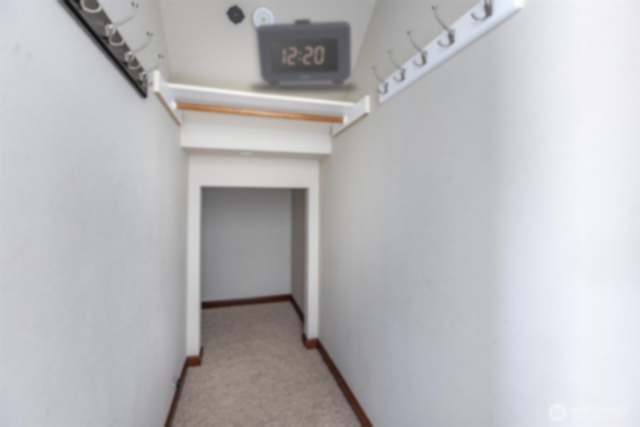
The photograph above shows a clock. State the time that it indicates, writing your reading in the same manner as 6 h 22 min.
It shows 12 h 20 min
